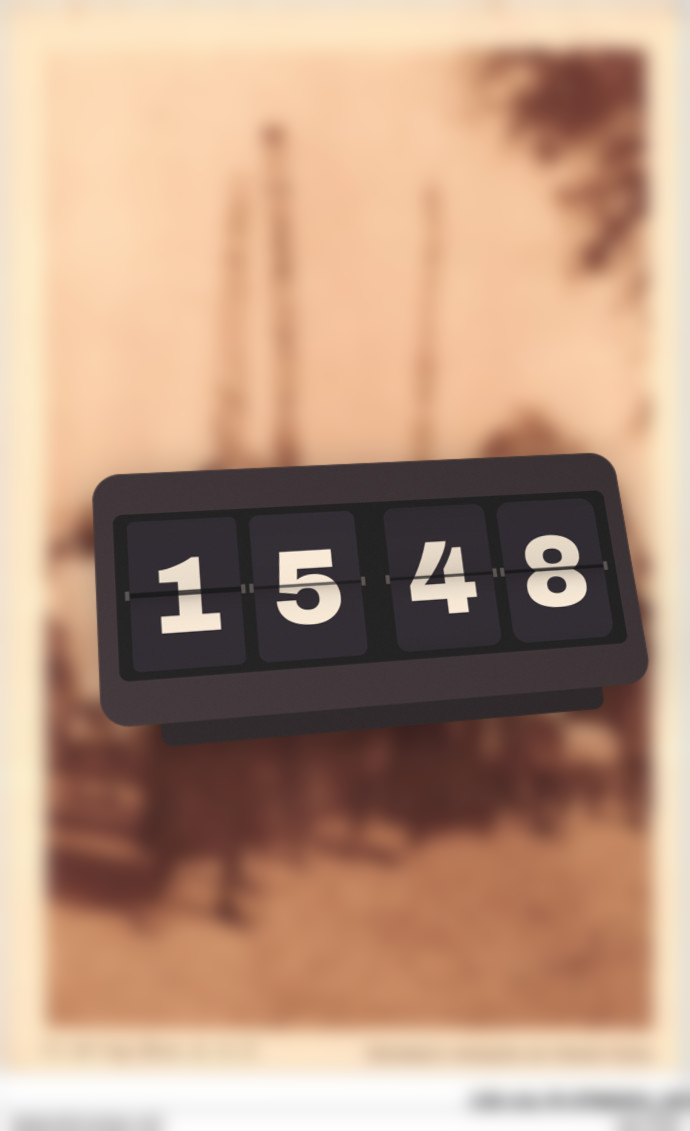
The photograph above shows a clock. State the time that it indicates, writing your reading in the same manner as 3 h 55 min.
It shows 15 h 48 min
